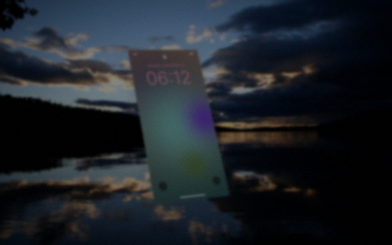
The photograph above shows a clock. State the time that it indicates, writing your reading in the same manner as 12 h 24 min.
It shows 6 h 12 min
